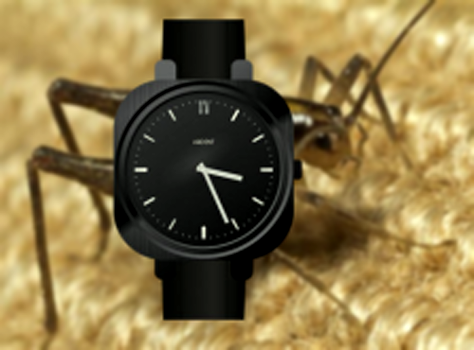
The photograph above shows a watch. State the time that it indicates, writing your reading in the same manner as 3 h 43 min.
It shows 3 h 26 min
